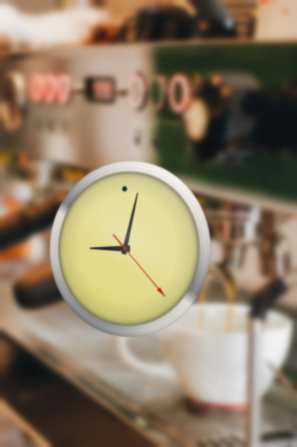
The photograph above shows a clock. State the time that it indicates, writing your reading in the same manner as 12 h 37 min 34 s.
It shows 9 h 02 min 23 s
